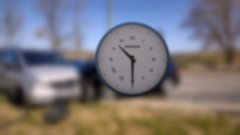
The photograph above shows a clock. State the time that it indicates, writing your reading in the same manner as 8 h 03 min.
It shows 10 h 30 min
